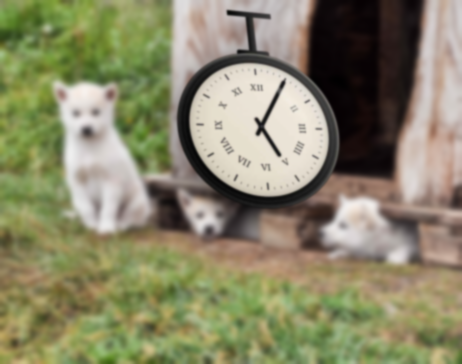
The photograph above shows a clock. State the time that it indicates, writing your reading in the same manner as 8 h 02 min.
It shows 5 h 05 min
